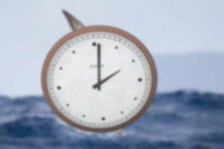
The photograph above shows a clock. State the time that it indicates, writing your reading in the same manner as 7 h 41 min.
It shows 2 h 01 min
